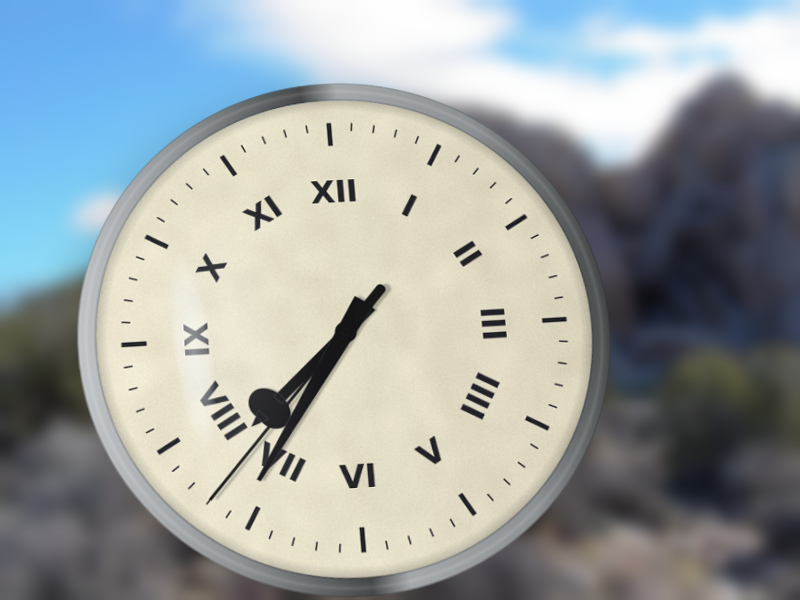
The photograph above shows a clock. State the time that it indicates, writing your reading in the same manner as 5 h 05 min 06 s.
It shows 7 h 35 min 37 s
